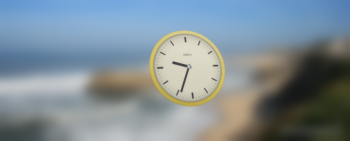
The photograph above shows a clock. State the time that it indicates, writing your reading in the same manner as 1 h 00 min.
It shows 9 h 34 min
